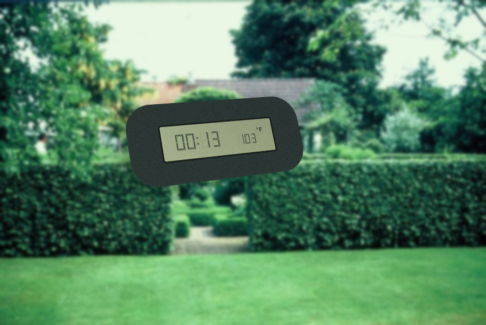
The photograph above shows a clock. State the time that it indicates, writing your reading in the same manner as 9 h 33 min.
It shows 0 h 13 min
